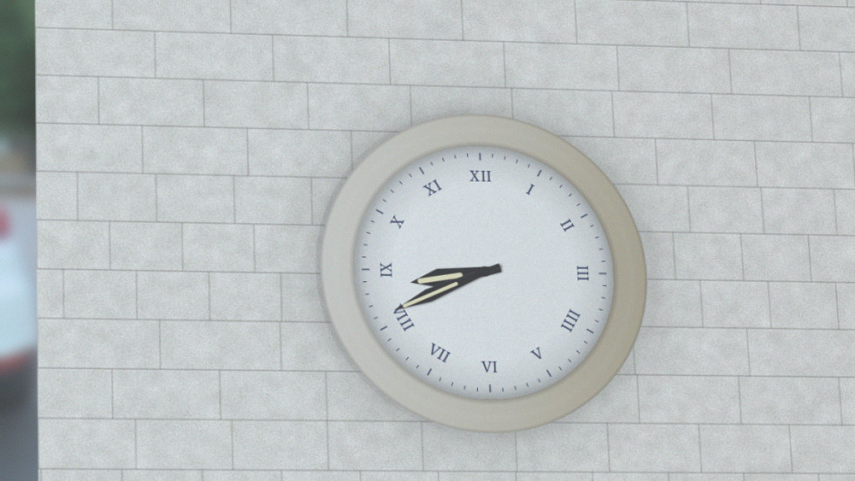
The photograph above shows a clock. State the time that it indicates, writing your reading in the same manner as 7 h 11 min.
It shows 8 h 41 min
